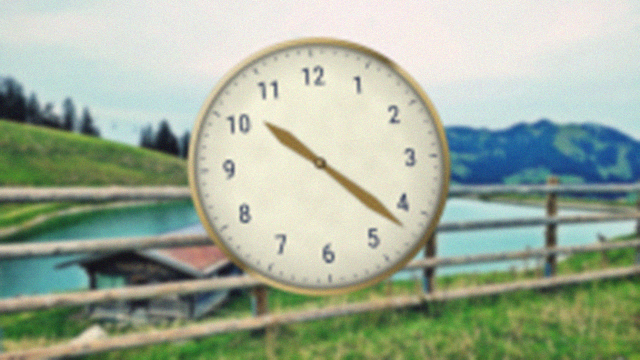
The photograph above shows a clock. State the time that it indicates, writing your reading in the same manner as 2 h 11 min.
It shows 10 h 22 min
